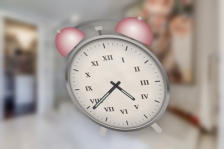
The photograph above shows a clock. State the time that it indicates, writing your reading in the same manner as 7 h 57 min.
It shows 4 h 39 min
